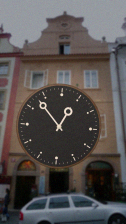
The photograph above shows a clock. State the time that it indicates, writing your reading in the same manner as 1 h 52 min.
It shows 12 h 53 min
